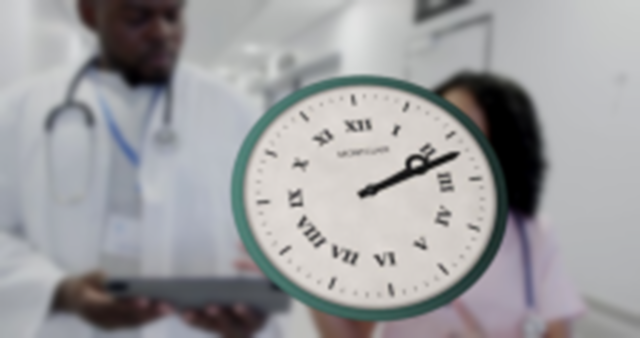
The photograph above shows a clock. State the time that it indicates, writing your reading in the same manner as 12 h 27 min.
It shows 2 h 12 min
